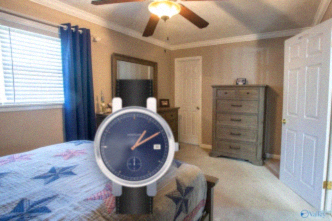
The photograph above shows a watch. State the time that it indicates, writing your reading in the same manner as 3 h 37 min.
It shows 1 h 10 min
